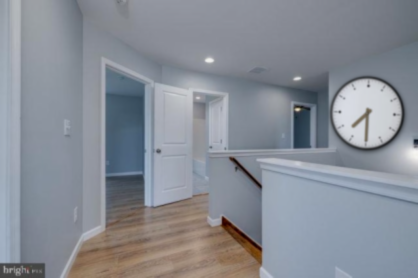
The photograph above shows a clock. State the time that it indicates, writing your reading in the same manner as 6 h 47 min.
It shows 7 h 30 min
